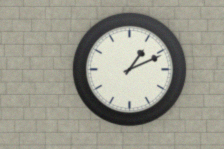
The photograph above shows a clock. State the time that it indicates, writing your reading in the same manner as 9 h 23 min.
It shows 1 h 11 min
